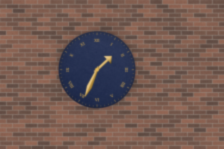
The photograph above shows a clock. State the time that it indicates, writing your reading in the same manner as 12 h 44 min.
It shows 1 h 34 min
